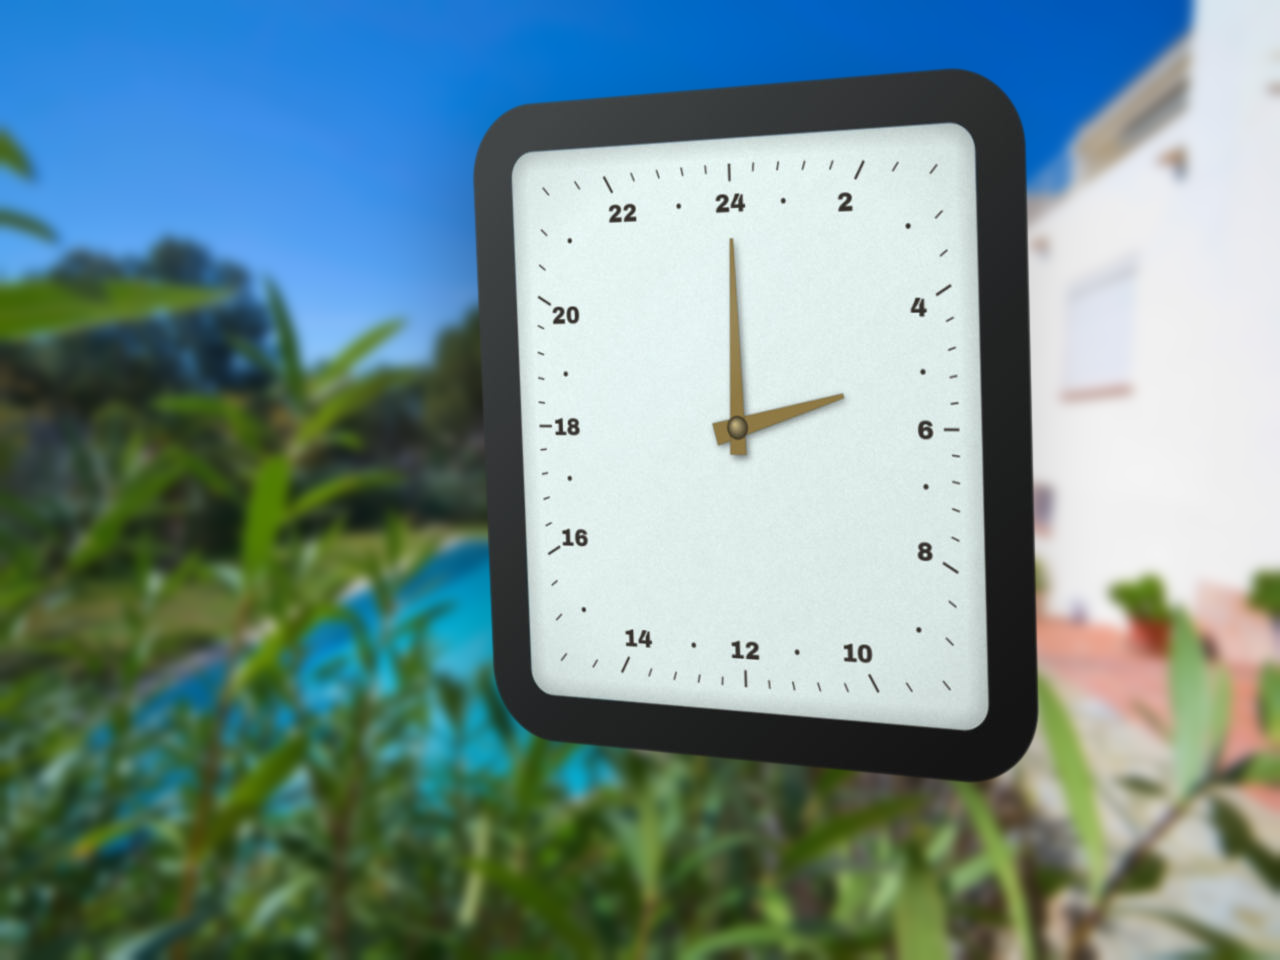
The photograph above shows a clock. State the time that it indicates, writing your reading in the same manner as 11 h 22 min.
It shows 5 h 00 min
